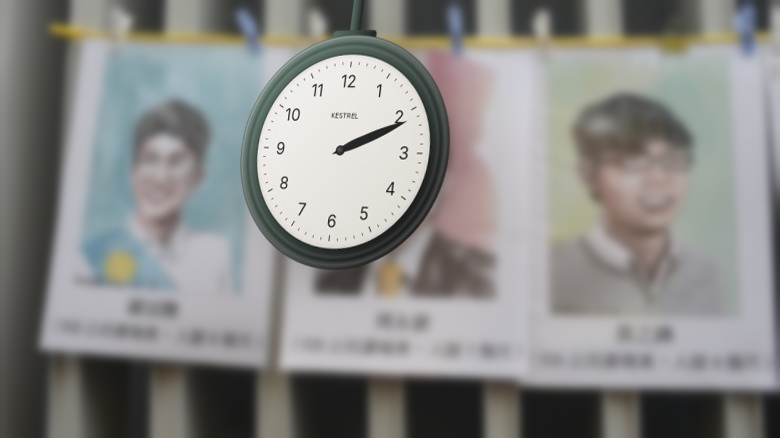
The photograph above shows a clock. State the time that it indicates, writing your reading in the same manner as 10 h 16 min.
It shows 2 h 11 min
